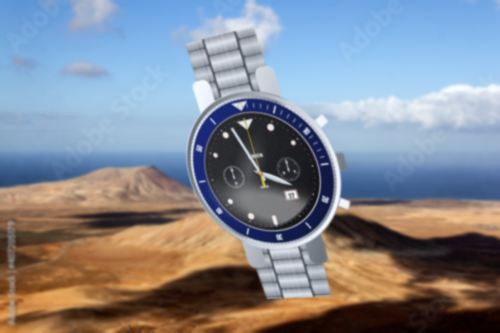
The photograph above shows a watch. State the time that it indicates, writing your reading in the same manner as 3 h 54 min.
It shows 3 h 57 min
